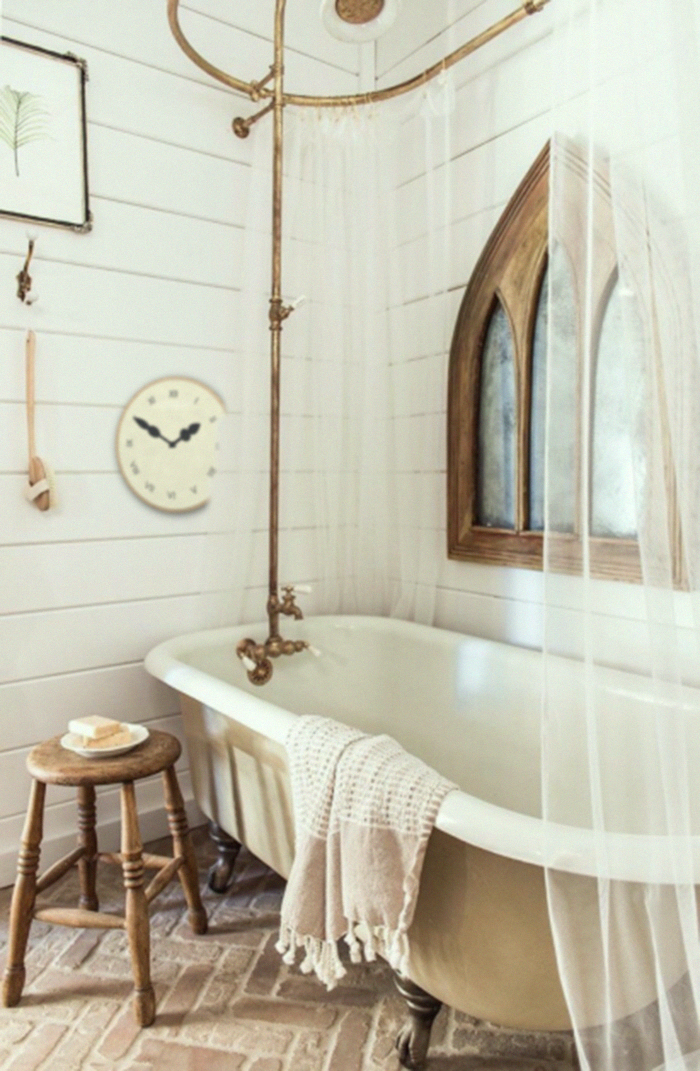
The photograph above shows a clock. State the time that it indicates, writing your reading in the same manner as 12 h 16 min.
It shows 1 h 50 min
